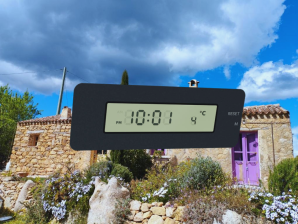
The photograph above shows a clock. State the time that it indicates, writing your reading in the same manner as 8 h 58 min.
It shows 10 h 01 min
